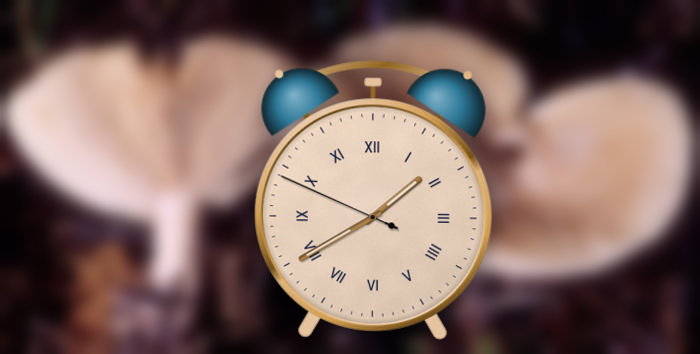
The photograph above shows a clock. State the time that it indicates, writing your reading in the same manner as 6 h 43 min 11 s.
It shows 1 h 39 min 49 s
